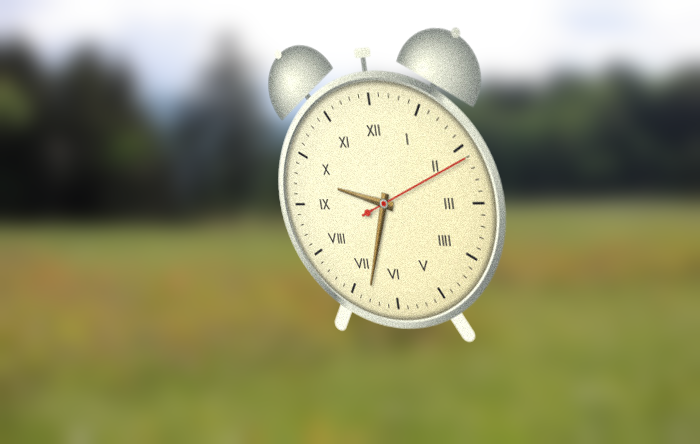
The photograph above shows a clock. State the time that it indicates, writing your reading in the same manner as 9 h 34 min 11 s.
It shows 9 h 33 min 11 s
